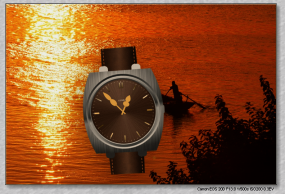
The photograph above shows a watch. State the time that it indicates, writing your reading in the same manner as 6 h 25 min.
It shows 12 h 53 min
